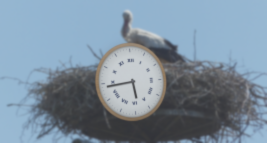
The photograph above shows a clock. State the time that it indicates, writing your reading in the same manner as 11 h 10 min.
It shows 5 h 44 min
